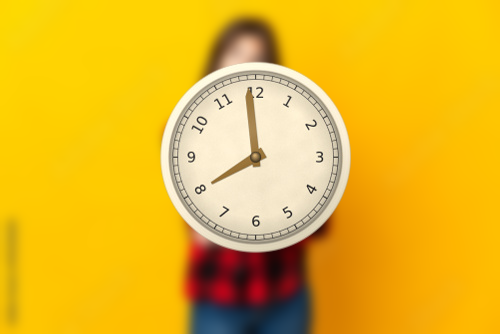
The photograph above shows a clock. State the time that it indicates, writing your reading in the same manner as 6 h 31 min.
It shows 7 h 59 min
